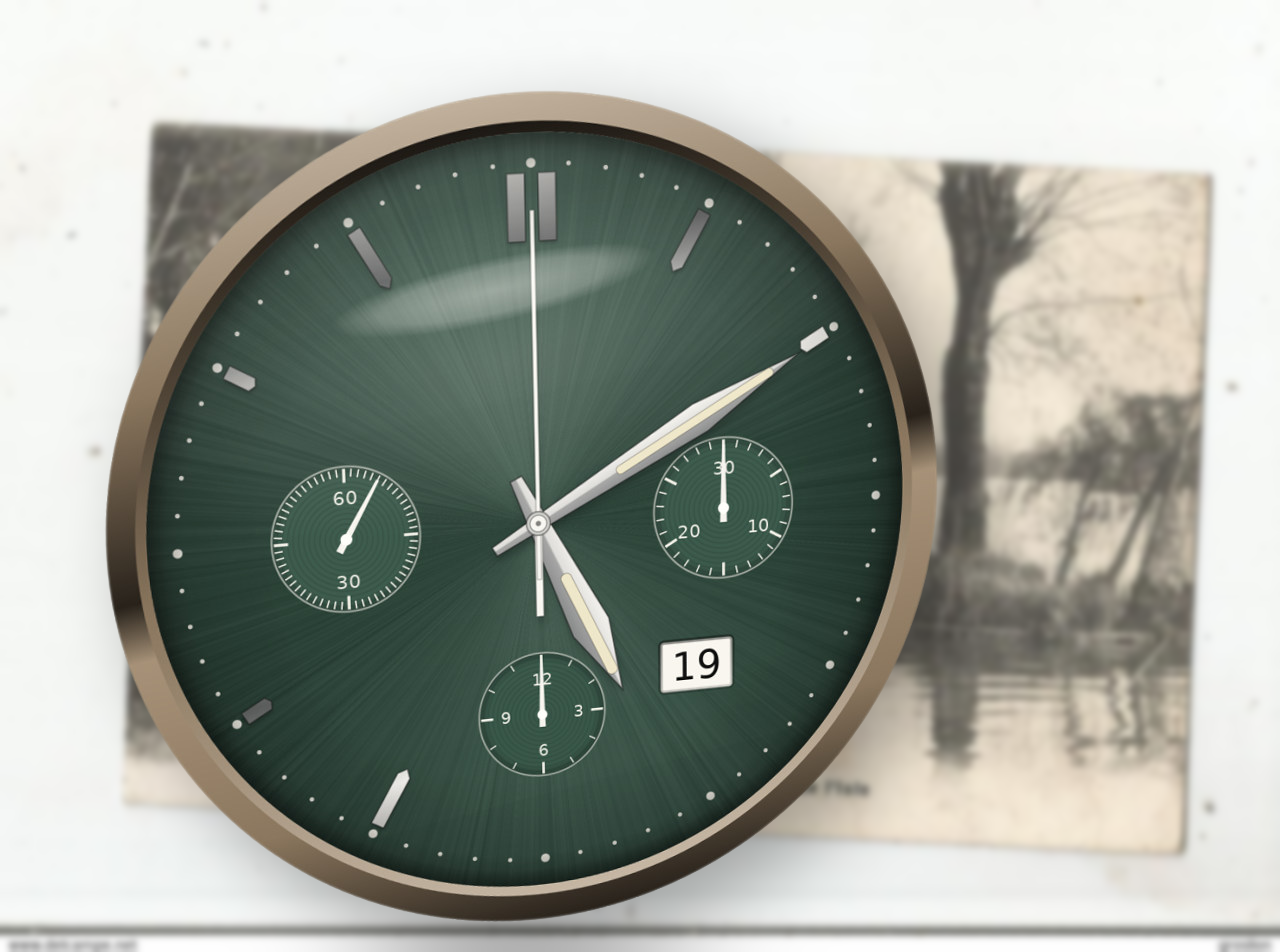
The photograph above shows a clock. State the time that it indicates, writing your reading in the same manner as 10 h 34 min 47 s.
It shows 5 h 10 min 05 s
